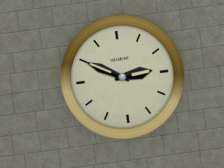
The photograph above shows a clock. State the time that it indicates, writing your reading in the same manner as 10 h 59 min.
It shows 2 h 50 min
